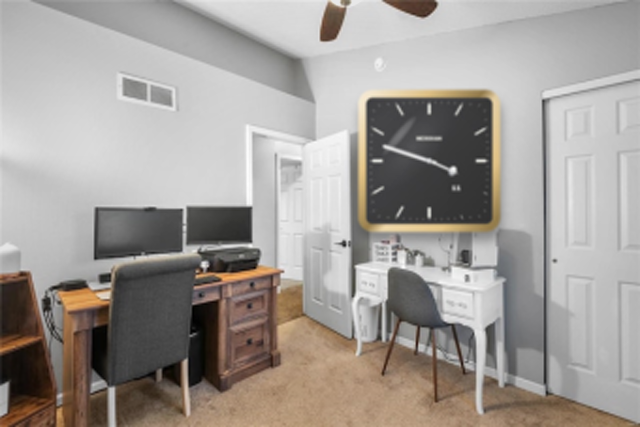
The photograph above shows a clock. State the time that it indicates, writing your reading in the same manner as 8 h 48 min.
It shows 3 h 48 min
